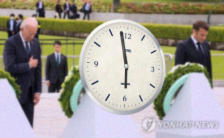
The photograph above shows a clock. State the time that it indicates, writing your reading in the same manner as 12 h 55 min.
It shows 5 h 58 min
